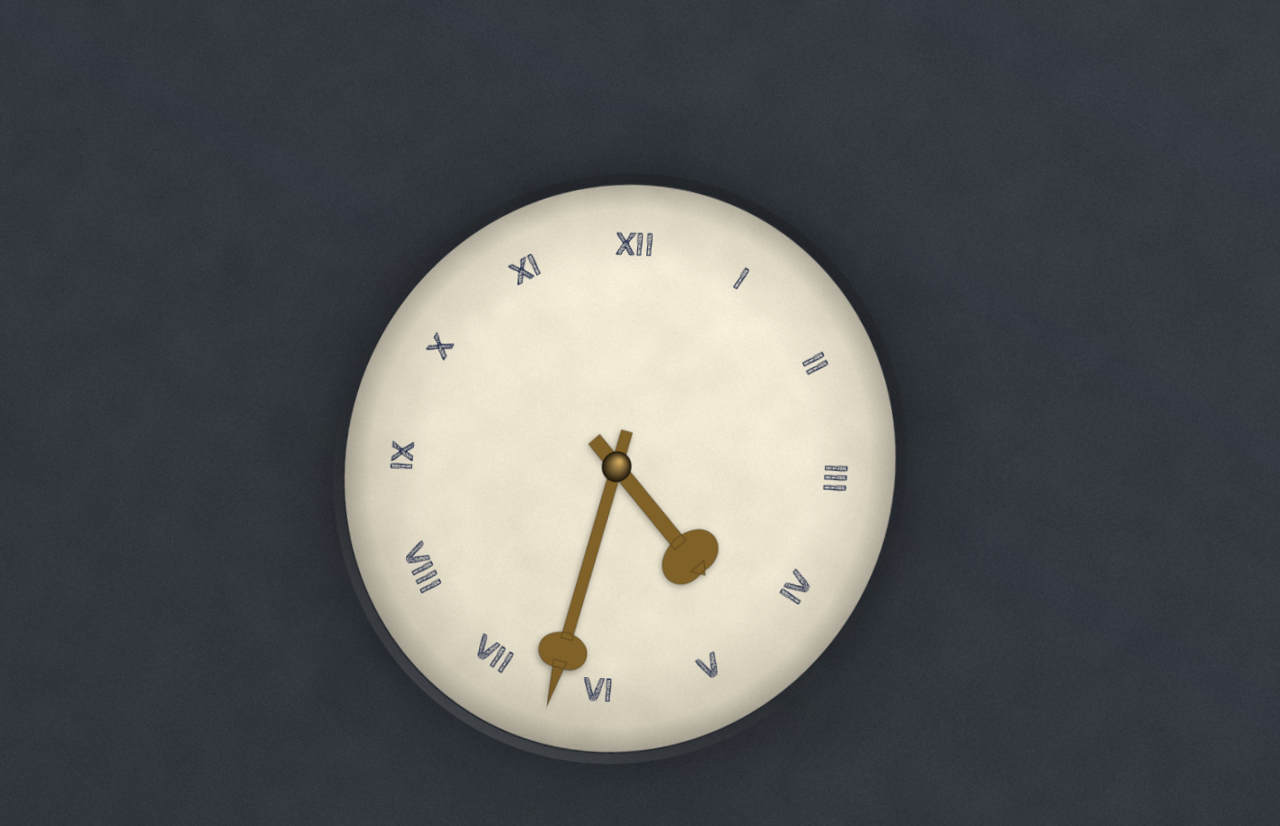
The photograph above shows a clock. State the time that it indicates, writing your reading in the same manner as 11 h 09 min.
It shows 4 h 32 min
